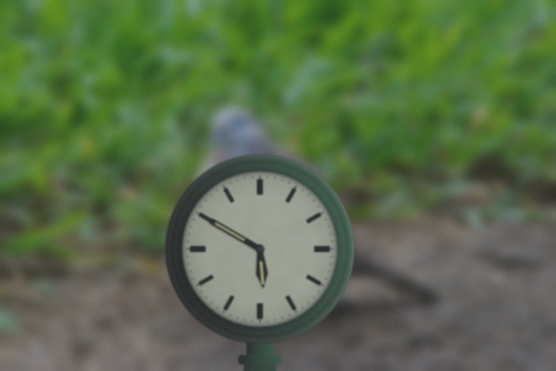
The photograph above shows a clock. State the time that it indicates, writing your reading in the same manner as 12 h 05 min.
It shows 5 h 50 min
